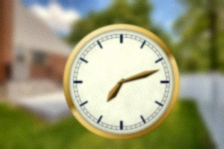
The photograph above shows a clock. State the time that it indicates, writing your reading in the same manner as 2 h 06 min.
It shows 7 h 12 min
